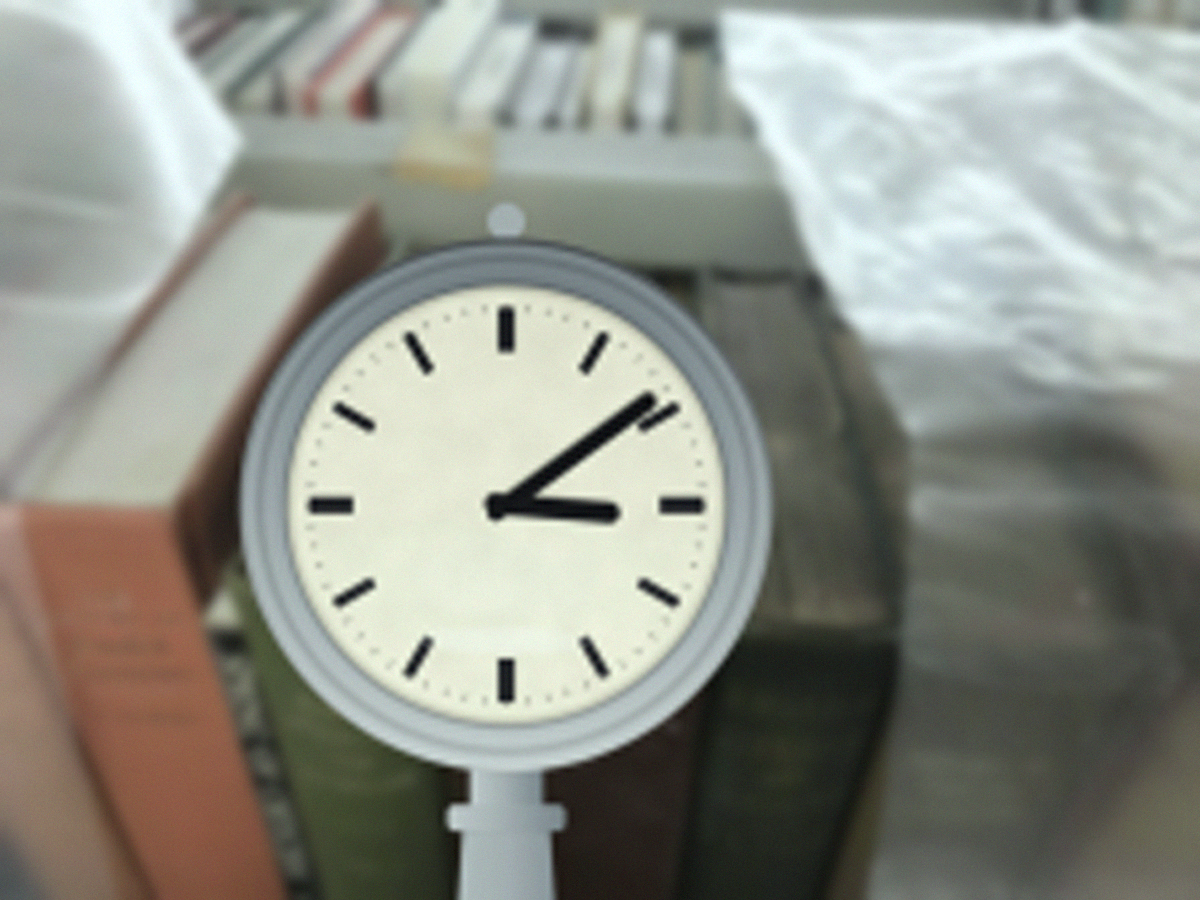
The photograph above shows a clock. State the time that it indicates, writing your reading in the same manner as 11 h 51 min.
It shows 3 h 09 min
